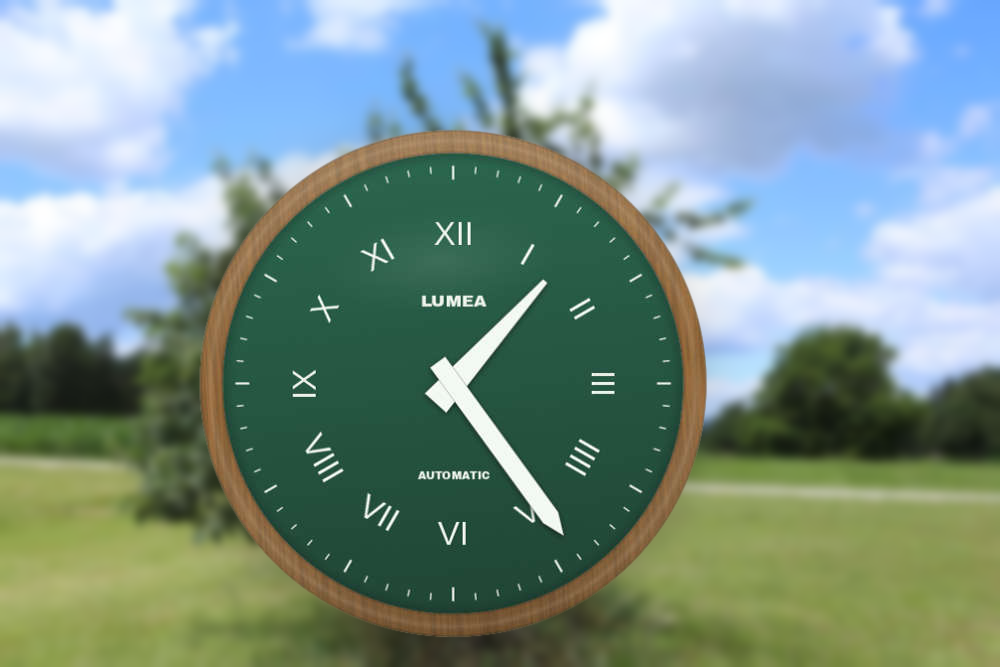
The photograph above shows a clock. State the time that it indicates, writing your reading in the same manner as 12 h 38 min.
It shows 1 h 24 min
